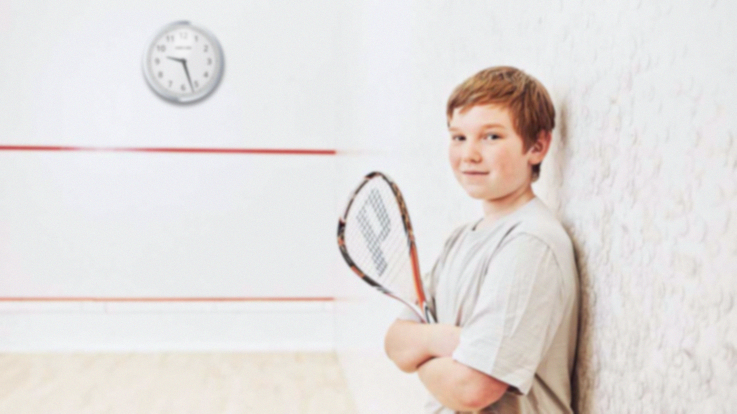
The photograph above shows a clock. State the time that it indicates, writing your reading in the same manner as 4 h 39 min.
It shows 9 h 27 min
